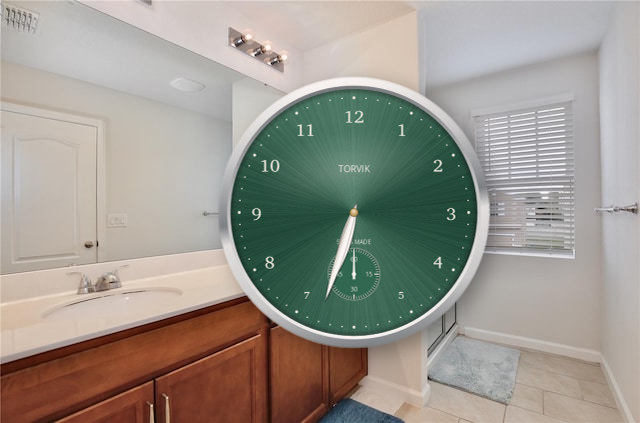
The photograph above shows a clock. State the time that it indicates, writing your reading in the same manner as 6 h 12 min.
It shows 6 h 33 min
